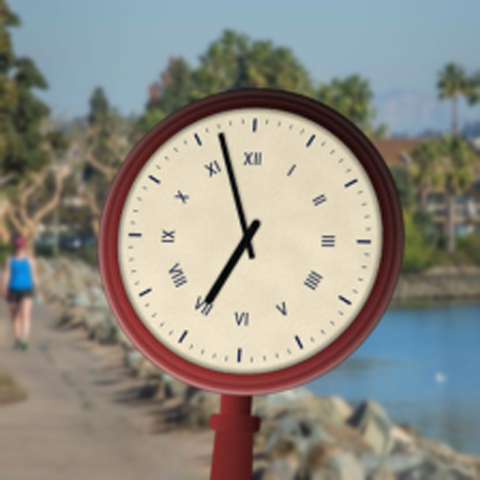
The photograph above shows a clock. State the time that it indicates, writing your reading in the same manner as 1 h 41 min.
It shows 6 h 57 min
